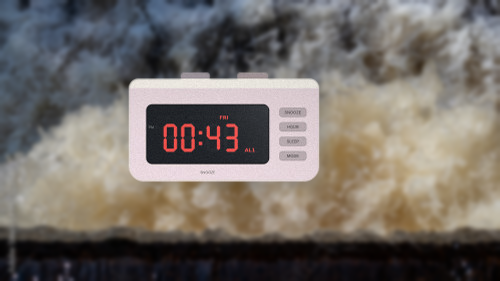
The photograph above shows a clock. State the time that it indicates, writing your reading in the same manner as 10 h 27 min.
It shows 0 h 43 min
